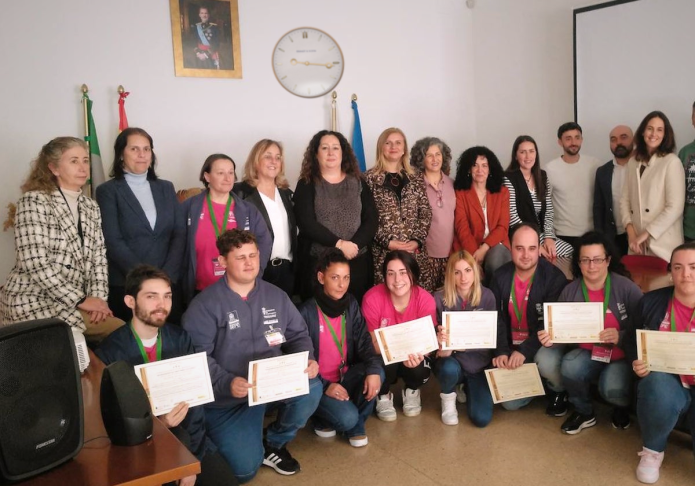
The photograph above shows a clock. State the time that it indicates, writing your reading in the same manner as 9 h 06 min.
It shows 9 h 16 min
